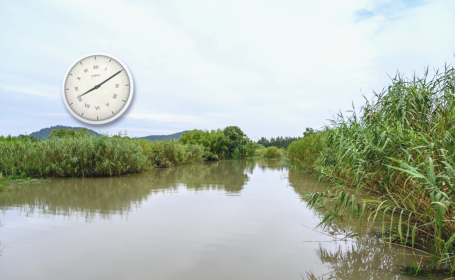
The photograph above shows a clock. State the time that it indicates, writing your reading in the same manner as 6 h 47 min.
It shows 8 h 10 min
